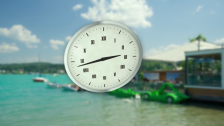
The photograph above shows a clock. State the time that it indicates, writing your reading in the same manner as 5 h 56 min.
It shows 2 h 43 min
